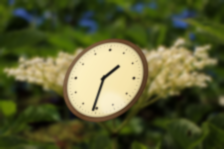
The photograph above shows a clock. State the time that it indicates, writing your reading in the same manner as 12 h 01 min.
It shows 1 h 31 min
